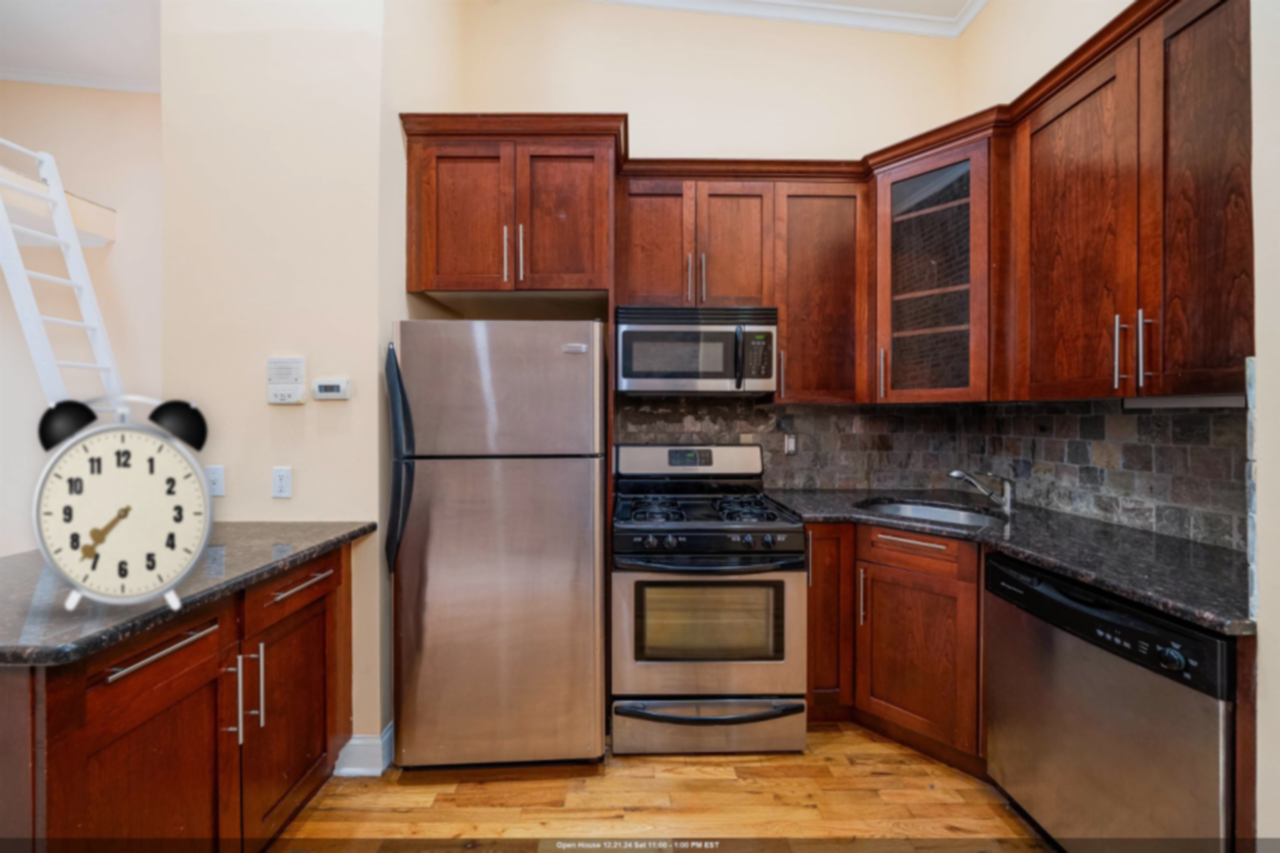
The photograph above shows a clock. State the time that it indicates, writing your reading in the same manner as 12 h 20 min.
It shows 7 h 37 min
